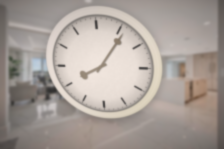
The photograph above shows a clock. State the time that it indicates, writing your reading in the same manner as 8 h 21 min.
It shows 8 h 06 min
